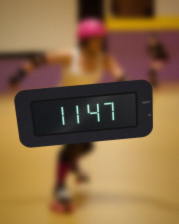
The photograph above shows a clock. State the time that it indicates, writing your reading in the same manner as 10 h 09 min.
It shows 11 h 47 min
